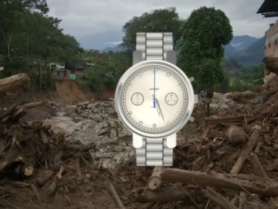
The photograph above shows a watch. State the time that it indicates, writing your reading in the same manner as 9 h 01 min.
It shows 5 h 26 min
